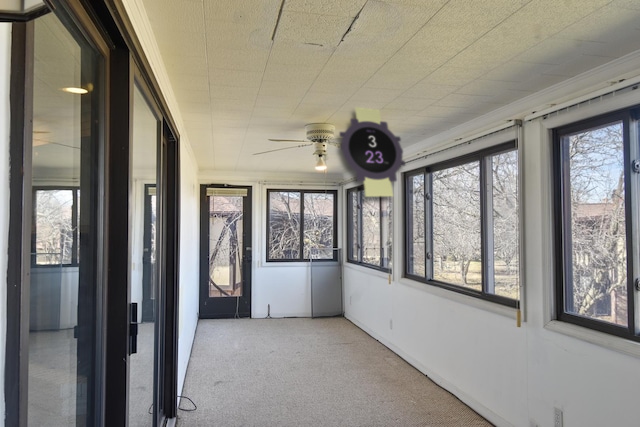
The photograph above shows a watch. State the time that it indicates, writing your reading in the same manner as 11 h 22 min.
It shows 3 h 23 min
